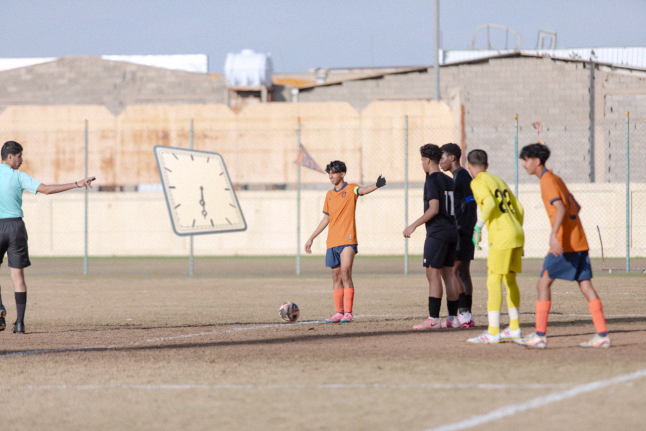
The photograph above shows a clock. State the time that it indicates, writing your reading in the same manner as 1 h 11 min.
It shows 6 h 32 min
